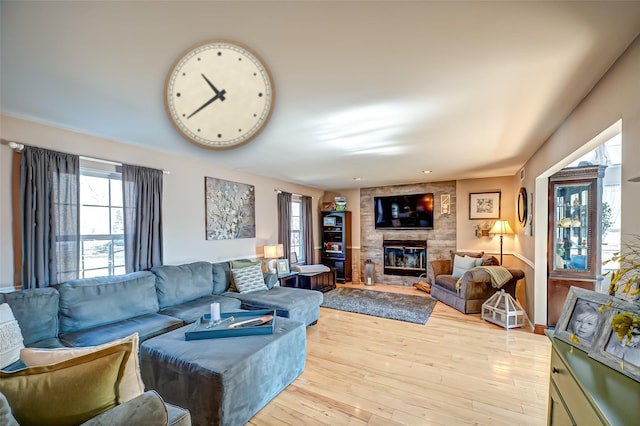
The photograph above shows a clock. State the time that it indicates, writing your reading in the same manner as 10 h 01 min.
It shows 10 h 39 min
